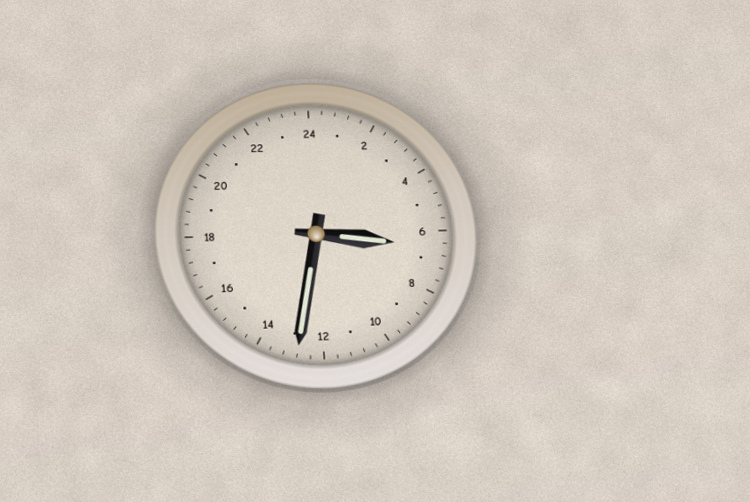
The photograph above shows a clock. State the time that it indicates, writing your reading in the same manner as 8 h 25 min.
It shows 6 h 32 min
